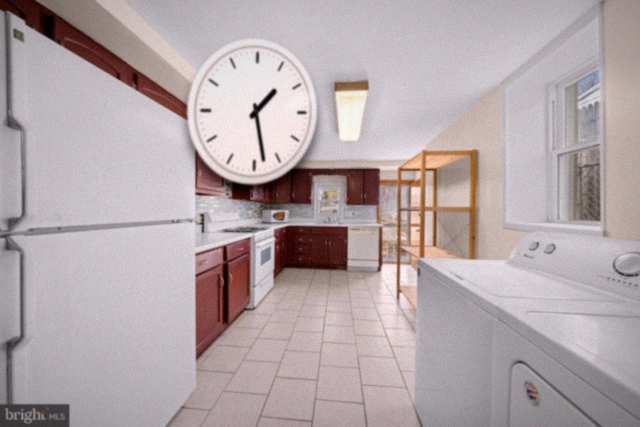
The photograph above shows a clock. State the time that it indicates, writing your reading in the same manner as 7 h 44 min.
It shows 1 h 28 min
